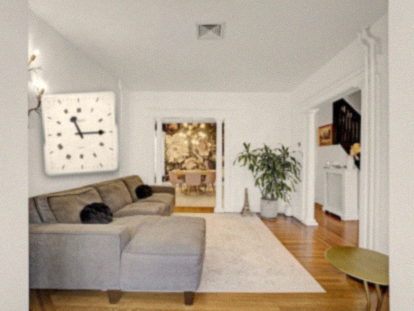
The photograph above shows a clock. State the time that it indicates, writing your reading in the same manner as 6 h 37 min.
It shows 11 h 15 min
